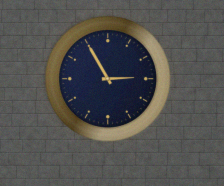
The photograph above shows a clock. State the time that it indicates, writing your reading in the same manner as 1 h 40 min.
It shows 2 h 55 min
